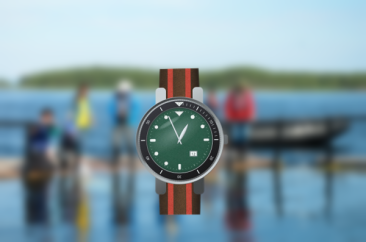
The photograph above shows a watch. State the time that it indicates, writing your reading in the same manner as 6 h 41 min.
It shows 12 h 56 min
